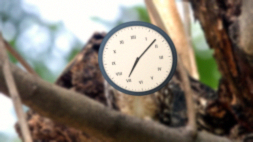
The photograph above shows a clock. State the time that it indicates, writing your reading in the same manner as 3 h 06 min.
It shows 7 h 08 min
